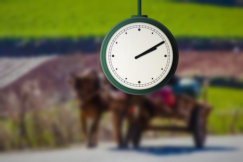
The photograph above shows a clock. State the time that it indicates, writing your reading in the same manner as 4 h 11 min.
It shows 2 h 10 min
